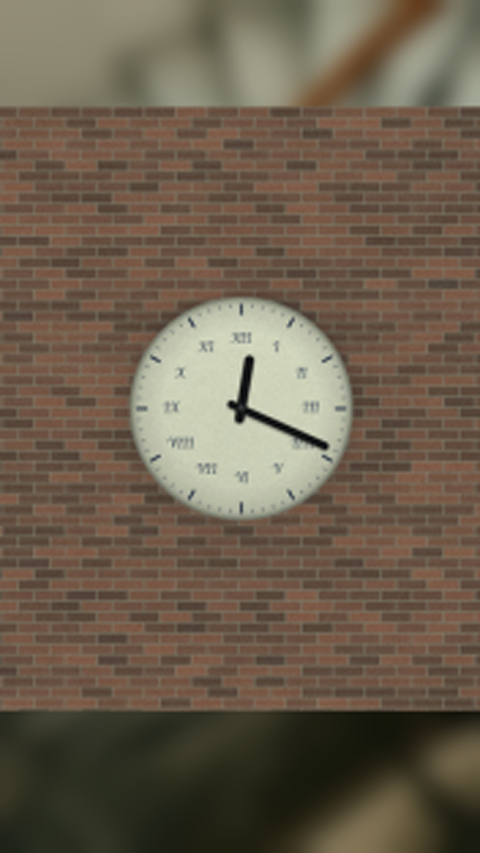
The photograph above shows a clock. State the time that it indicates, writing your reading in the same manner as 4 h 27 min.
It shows 12 h 19 min
